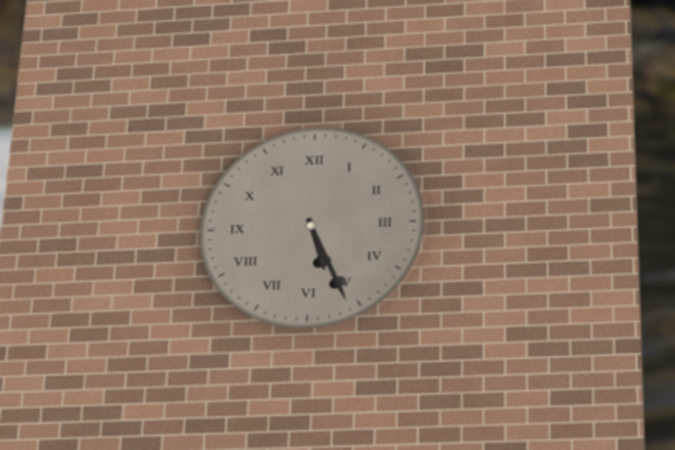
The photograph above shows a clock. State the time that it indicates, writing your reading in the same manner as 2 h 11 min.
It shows 5 h 26 min
